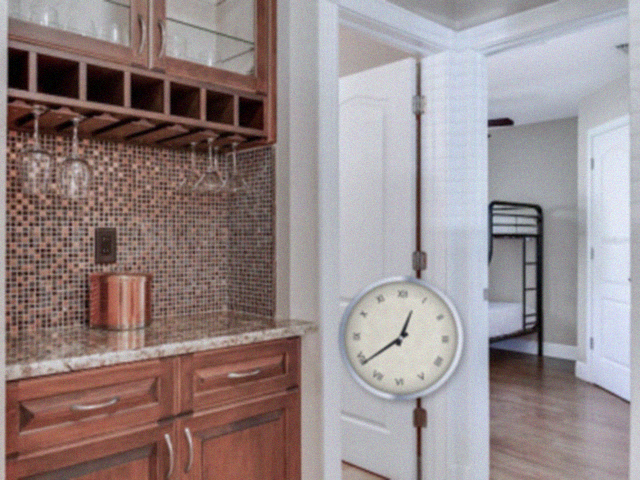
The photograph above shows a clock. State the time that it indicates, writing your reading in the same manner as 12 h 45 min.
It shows 12 h 39 min
